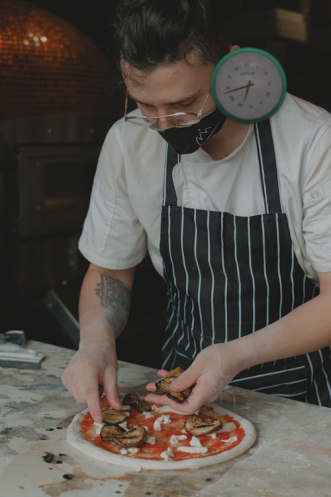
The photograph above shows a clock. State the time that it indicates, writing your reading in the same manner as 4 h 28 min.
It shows 6 h 43 min
